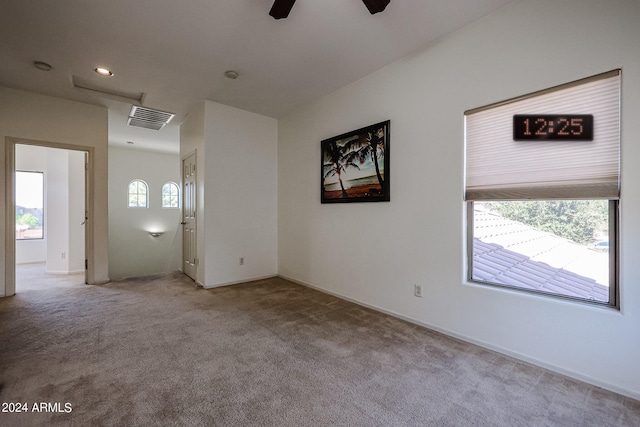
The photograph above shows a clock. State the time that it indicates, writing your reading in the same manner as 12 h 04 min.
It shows 12 h 25 min
